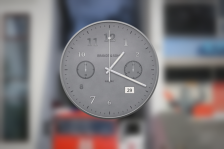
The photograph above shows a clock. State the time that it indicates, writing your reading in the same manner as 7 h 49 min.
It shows 1 h 19 min
